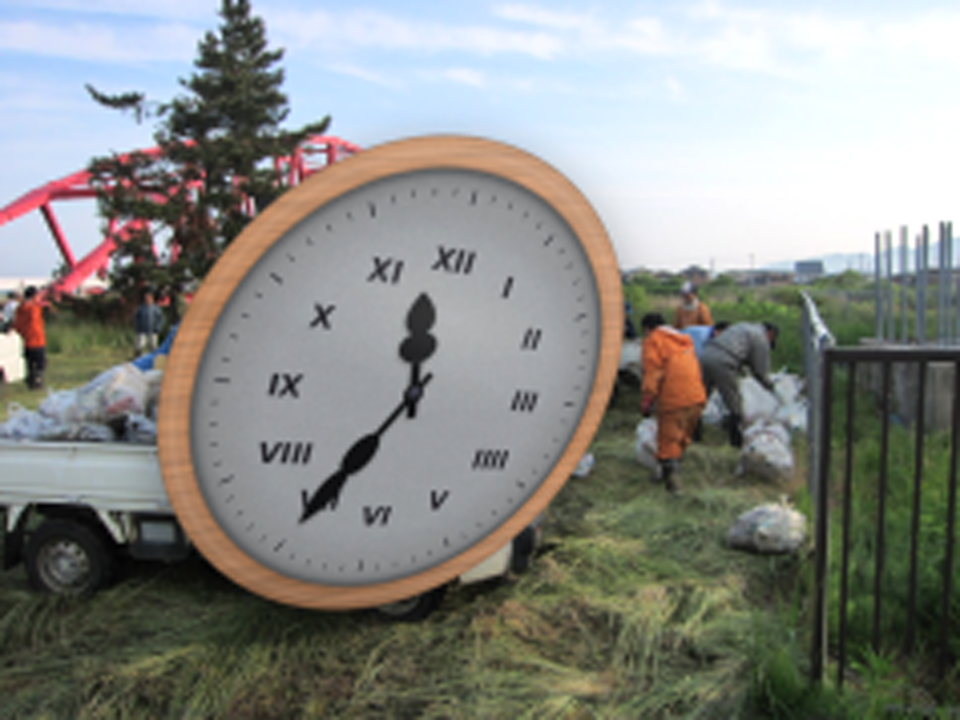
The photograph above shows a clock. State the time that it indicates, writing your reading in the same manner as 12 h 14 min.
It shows 11 h 35 min
